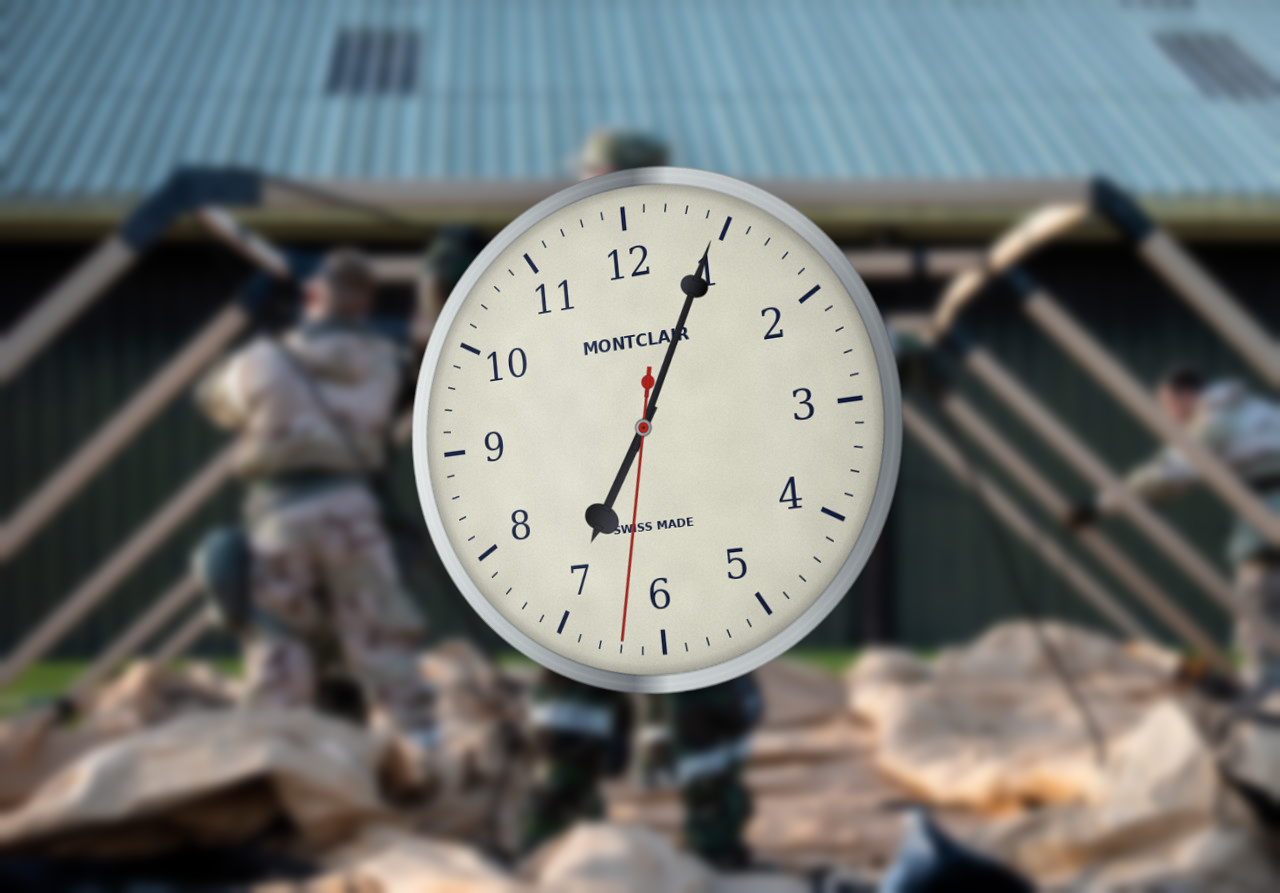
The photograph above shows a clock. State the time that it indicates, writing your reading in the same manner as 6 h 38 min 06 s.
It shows 7 h 04 min 32 s
